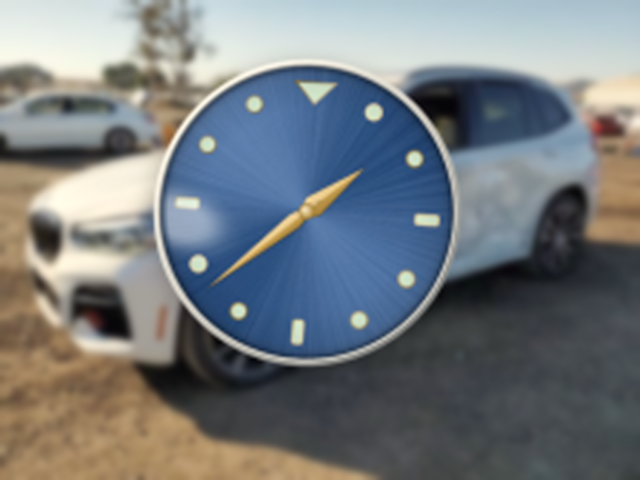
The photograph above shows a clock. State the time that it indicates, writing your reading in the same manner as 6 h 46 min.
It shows 1 h 38 min
